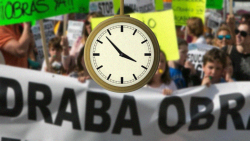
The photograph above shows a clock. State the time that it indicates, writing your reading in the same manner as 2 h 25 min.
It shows 3 h 53 min
